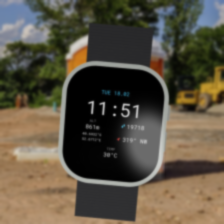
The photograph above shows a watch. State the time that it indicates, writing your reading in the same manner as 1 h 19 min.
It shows 11 h 51 min
